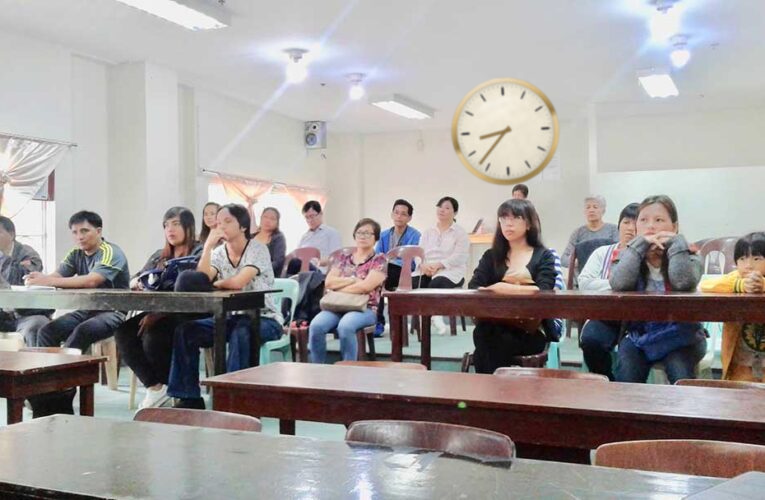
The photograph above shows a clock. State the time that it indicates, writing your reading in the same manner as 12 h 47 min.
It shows 8 h 37 min
